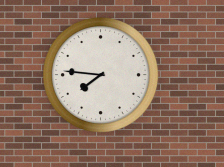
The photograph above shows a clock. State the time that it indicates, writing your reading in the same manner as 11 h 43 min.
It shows 7 h 46 min
